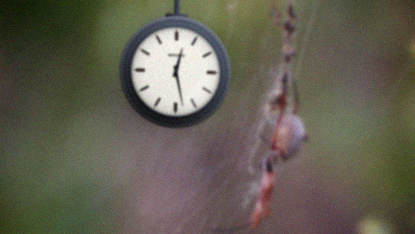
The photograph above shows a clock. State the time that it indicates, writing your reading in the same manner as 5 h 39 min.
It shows 12 h 28 min
